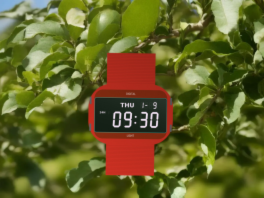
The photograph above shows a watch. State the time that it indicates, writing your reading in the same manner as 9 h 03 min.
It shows 9 h 30 min
